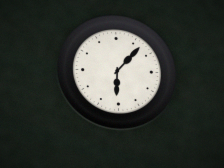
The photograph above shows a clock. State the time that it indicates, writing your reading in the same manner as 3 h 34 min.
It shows 6 h 07 min
